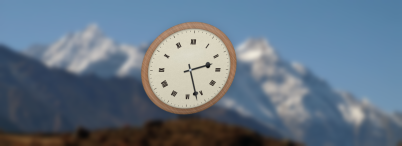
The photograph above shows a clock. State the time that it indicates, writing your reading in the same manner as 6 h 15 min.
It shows 2 h 27 min
